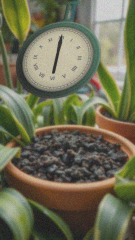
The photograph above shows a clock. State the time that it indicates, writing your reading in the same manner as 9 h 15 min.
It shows 6 h 00 min
